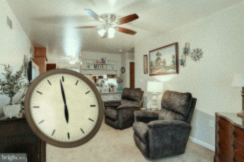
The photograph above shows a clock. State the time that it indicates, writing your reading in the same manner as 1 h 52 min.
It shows 5 h 59 min
